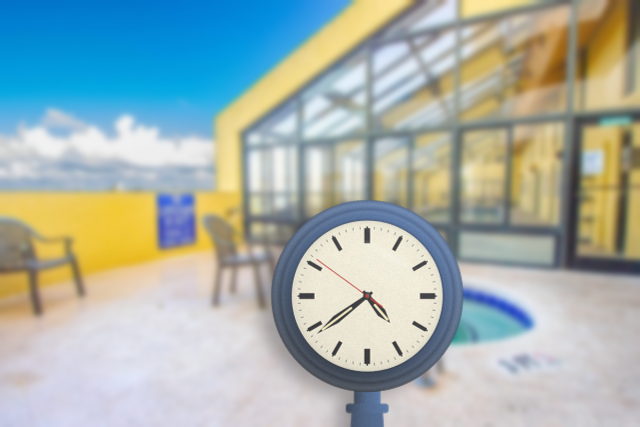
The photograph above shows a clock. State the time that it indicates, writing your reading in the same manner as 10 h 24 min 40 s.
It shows 4 h 38 min 51 s
